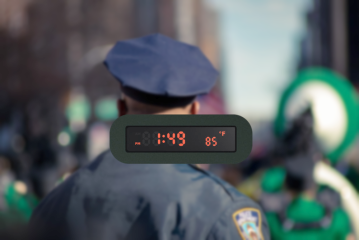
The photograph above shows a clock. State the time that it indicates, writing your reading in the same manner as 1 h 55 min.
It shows 1 h 49 min
